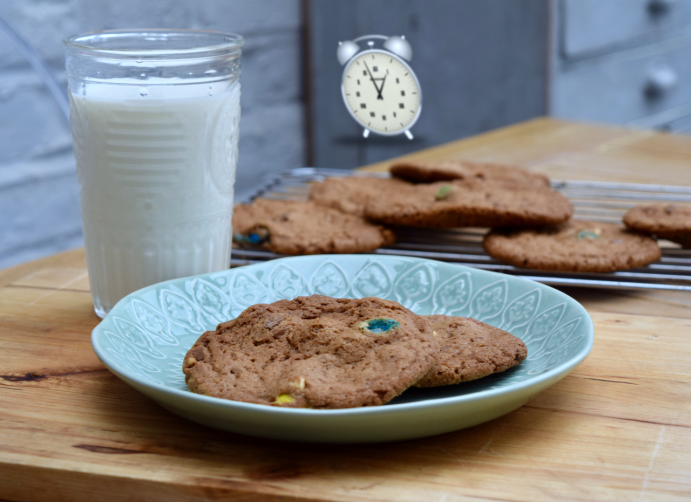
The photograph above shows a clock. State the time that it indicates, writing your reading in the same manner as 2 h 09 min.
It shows 12 h 57 min
